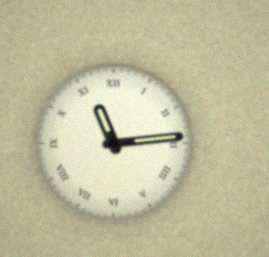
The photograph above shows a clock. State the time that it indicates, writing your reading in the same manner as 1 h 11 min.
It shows 11 h 14 min
